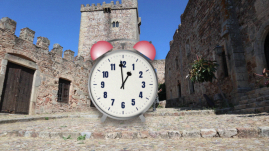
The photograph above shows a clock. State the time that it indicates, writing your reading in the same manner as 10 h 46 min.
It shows 12 h 59 min
